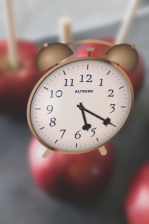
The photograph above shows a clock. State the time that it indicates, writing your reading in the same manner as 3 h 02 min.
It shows 5 h 20 min
